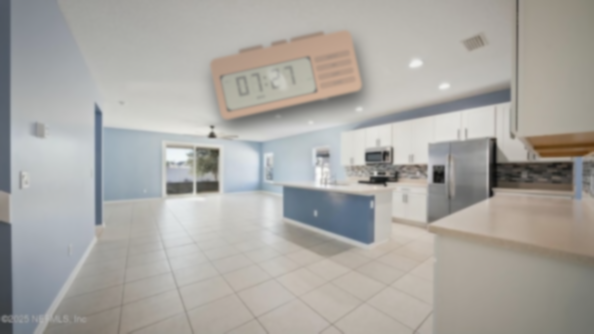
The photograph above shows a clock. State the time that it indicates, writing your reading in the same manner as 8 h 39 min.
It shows 7 h 27 min
